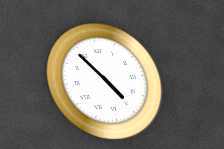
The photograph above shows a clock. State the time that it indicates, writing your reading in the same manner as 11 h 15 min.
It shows 4 h 54 min
